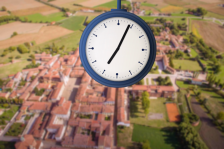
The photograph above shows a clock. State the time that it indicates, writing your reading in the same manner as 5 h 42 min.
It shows 7 h 04 min
